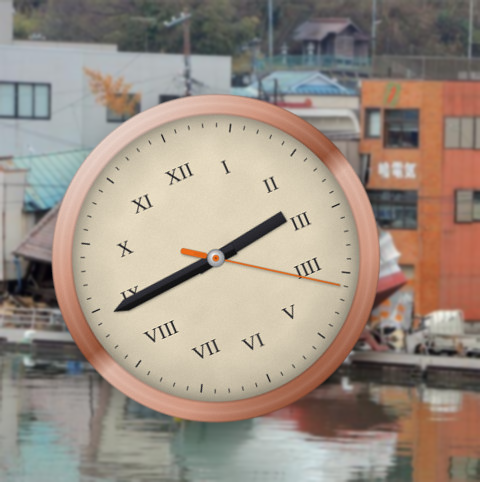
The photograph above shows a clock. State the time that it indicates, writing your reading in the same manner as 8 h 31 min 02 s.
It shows 2 h 44 min 21 s
